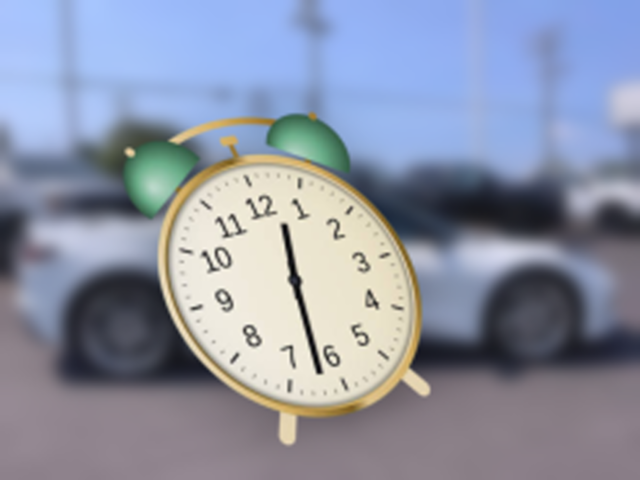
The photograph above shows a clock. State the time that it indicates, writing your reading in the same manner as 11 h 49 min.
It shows 12 h 32 min
